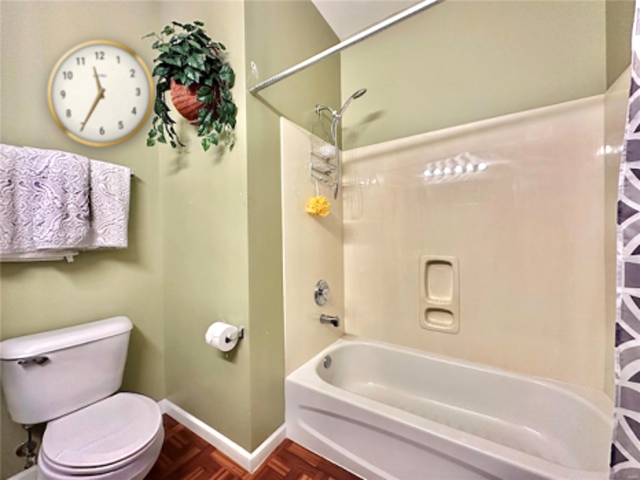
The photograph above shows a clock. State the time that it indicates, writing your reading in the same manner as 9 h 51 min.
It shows 11 h 35 min
